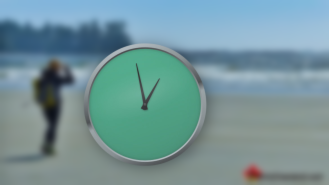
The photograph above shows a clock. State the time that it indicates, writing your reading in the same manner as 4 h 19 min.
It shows 12 h 58 min
